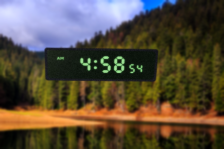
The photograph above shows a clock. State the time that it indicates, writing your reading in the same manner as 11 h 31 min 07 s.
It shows 4 h 58 min 54 s
